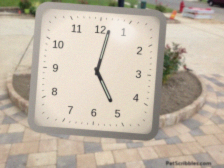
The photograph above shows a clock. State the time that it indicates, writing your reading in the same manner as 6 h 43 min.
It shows 5 h 02 min
